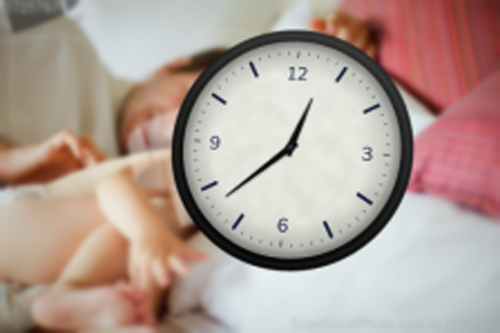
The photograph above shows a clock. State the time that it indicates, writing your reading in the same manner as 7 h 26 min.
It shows 12 h 38 min
